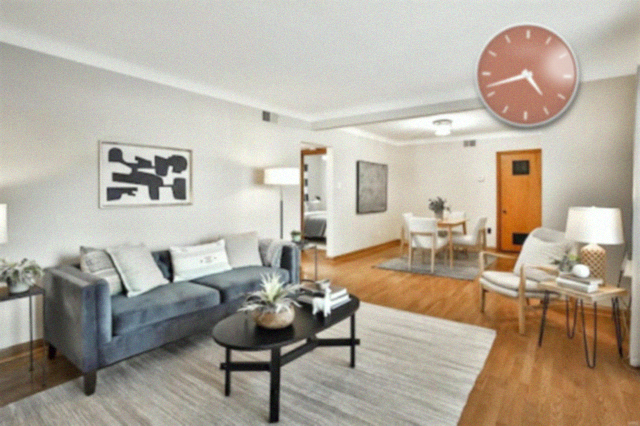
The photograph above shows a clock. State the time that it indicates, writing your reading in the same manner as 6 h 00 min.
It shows 4 h 42 min
